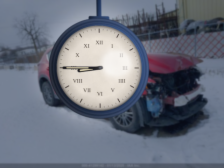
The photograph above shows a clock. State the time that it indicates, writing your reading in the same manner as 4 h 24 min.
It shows 8 h 45 min
